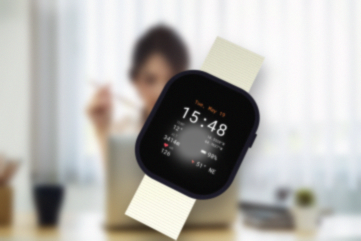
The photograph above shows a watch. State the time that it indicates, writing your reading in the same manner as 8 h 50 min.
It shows 15 h 48 min
